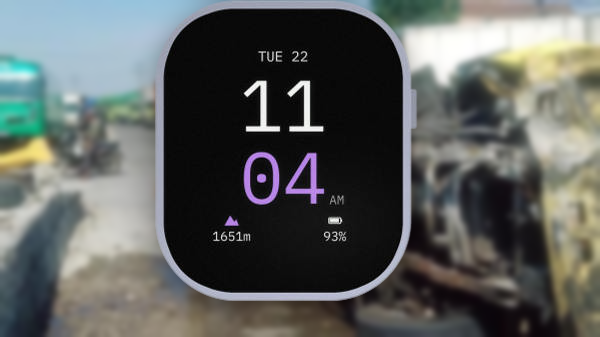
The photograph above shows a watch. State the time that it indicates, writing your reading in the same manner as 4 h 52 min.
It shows 11 h 04 min
